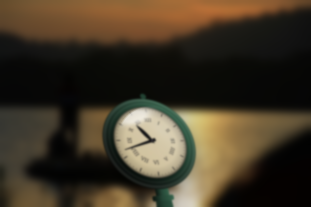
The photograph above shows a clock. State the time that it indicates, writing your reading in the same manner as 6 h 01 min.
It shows 10 h 42 min
